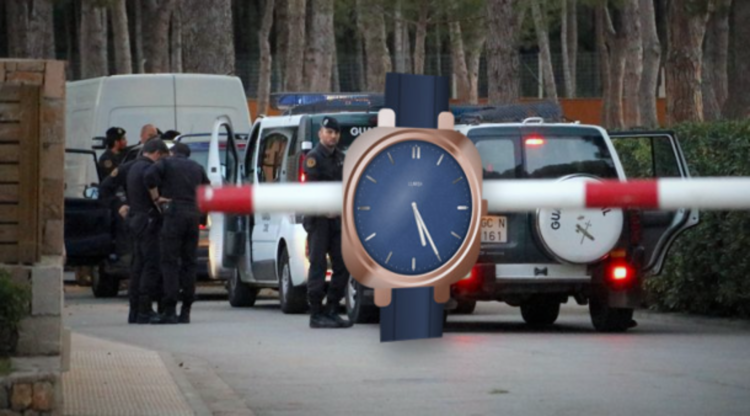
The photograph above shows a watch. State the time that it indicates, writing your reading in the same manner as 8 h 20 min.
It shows 5 h 25 min
